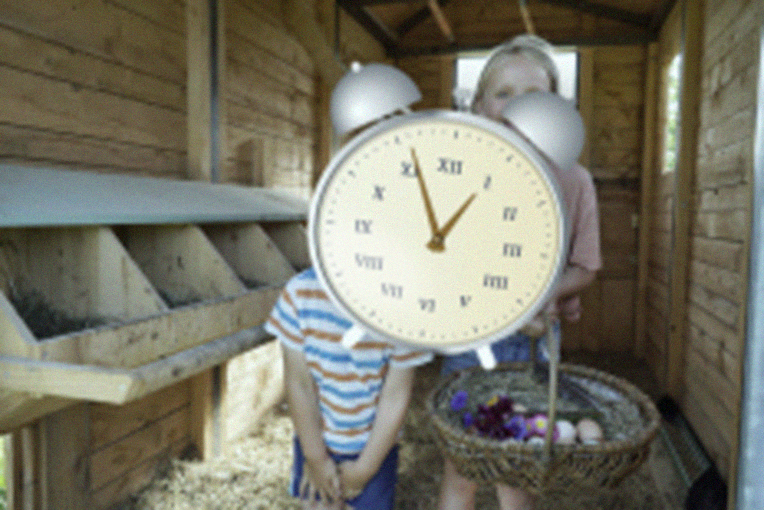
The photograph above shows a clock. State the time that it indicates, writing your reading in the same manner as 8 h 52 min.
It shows 12 h 56 min
